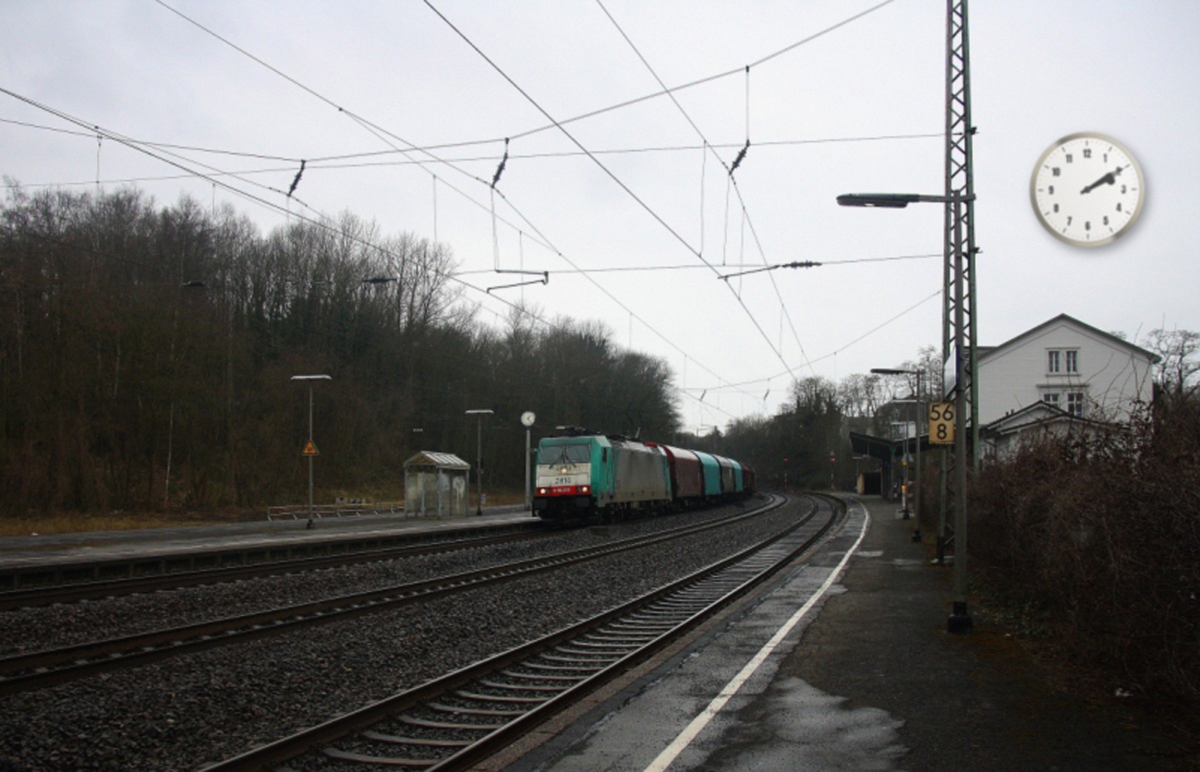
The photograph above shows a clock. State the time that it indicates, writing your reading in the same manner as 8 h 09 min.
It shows 2 h 10 min
